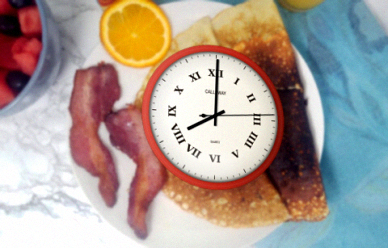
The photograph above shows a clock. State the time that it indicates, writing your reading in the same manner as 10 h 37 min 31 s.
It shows 8 h 00 min 14 s
